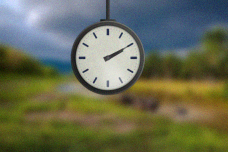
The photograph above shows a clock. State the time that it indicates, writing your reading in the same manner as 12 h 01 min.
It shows 2 h 10 min
